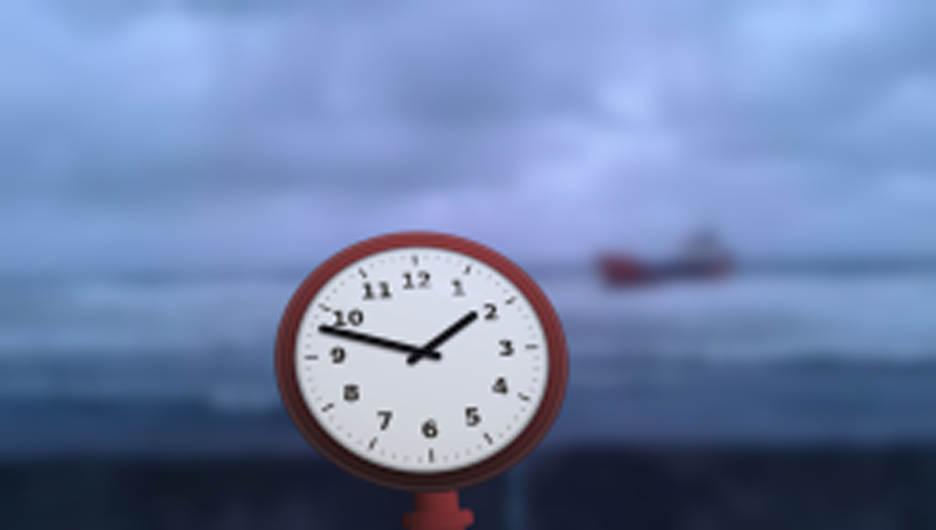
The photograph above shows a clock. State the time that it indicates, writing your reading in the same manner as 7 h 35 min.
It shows 1 h 48 min
